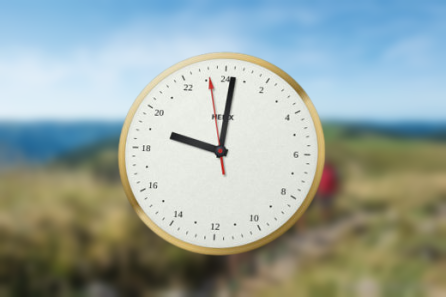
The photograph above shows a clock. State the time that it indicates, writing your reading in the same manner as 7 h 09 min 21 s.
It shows 19 h 00 min 58 s
